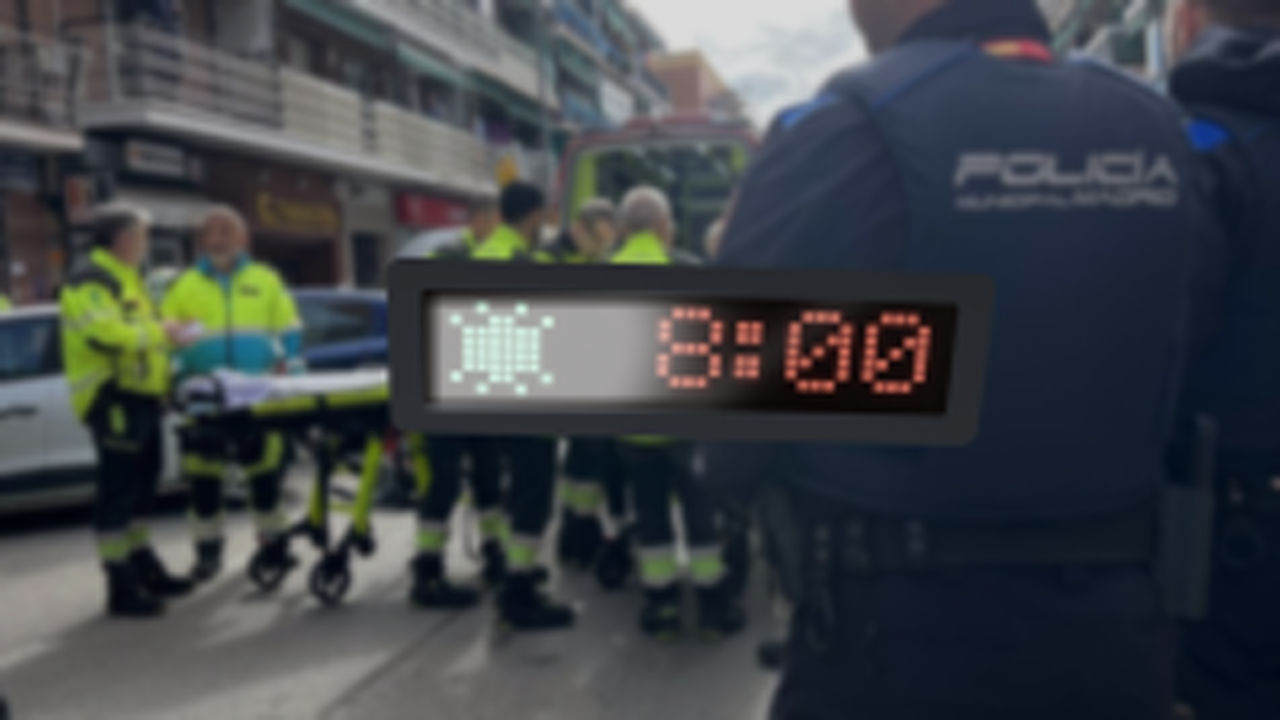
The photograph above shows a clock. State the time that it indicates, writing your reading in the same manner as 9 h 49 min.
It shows 8 h 00 min
